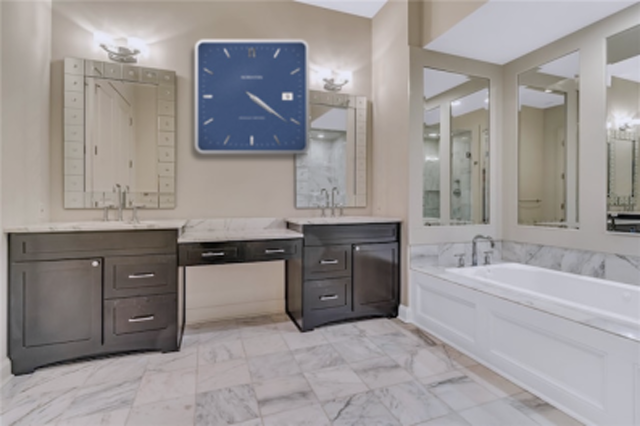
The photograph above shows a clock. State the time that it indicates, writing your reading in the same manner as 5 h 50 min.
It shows 4 h 21 min
